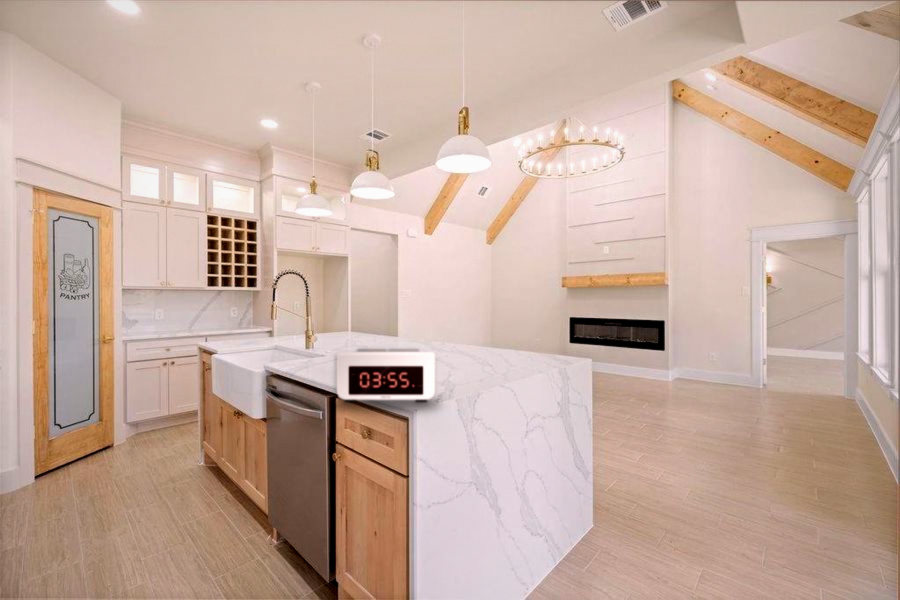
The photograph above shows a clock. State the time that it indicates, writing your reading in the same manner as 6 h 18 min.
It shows 3 h 55 min
